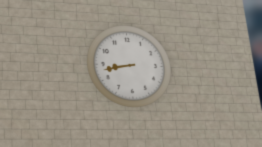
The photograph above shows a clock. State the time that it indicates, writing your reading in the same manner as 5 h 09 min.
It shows 8 h 43 min
